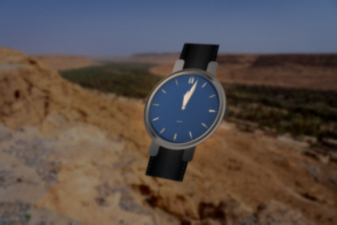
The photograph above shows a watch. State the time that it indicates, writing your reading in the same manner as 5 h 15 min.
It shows 12 h 02 min
